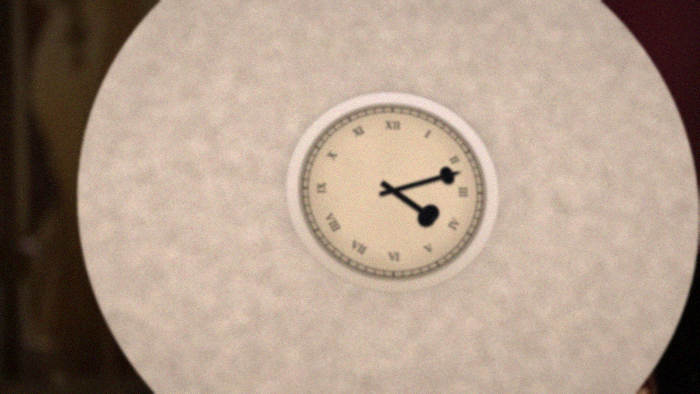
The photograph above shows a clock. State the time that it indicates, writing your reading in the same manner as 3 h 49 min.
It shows 4 h 12 min
